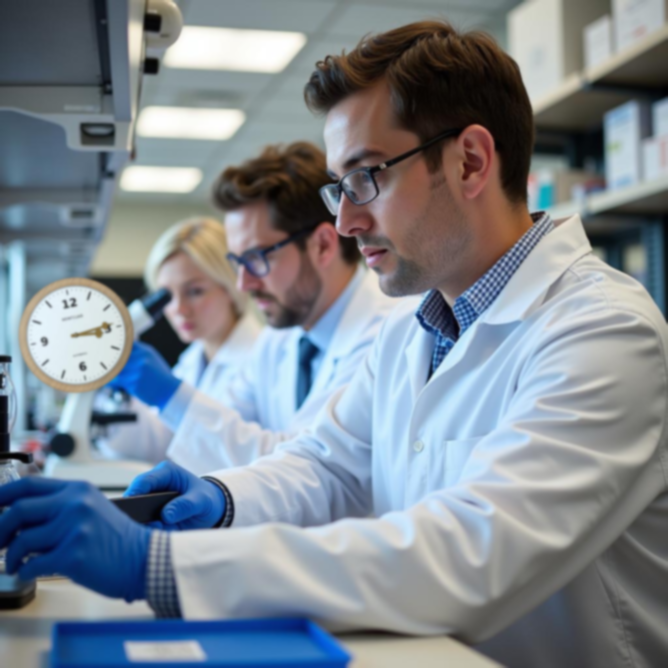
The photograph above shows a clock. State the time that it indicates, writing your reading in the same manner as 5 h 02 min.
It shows 3 h 14 min
